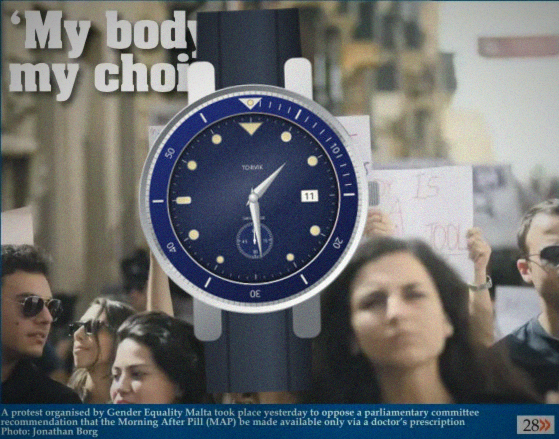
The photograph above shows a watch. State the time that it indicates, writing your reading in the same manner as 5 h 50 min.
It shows 1 h 29 min
